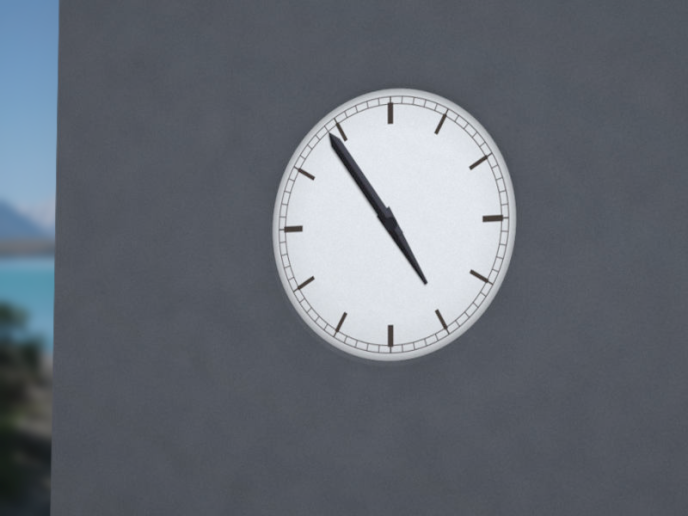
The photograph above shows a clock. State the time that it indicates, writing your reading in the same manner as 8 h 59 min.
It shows 4 h 54 min
